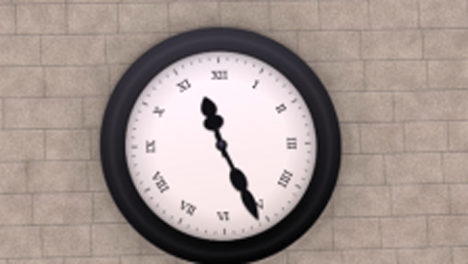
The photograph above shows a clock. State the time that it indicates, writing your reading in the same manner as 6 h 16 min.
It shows 11 h 26 min
